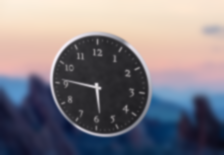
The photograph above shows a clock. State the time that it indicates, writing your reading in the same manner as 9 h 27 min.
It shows 5 h 46 min
